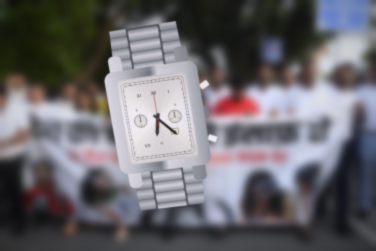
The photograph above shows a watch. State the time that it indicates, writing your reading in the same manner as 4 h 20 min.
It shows 6 h 23 min
